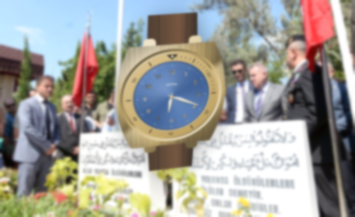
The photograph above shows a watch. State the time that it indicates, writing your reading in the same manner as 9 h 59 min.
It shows 6 h 19 min
